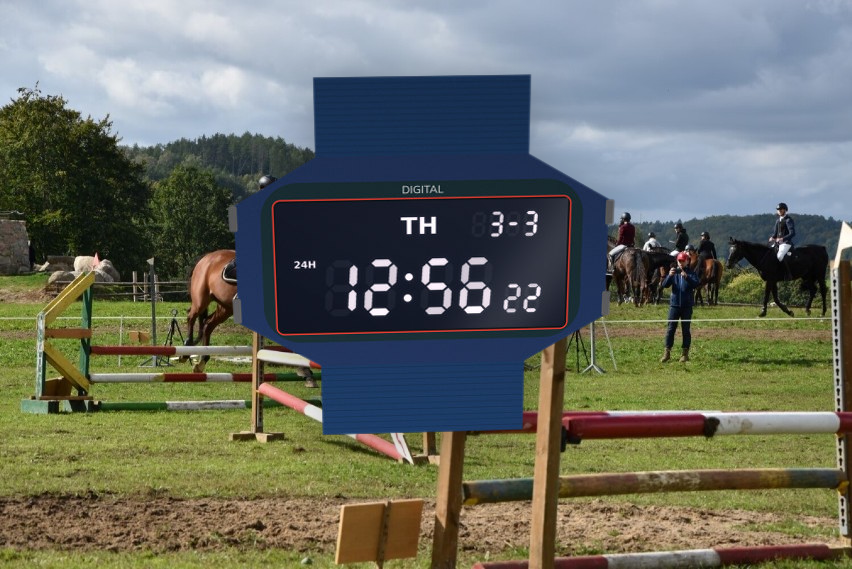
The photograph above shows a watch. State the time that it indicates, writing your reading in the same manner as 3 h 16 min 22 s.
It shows 12 h 56 min 22 s
